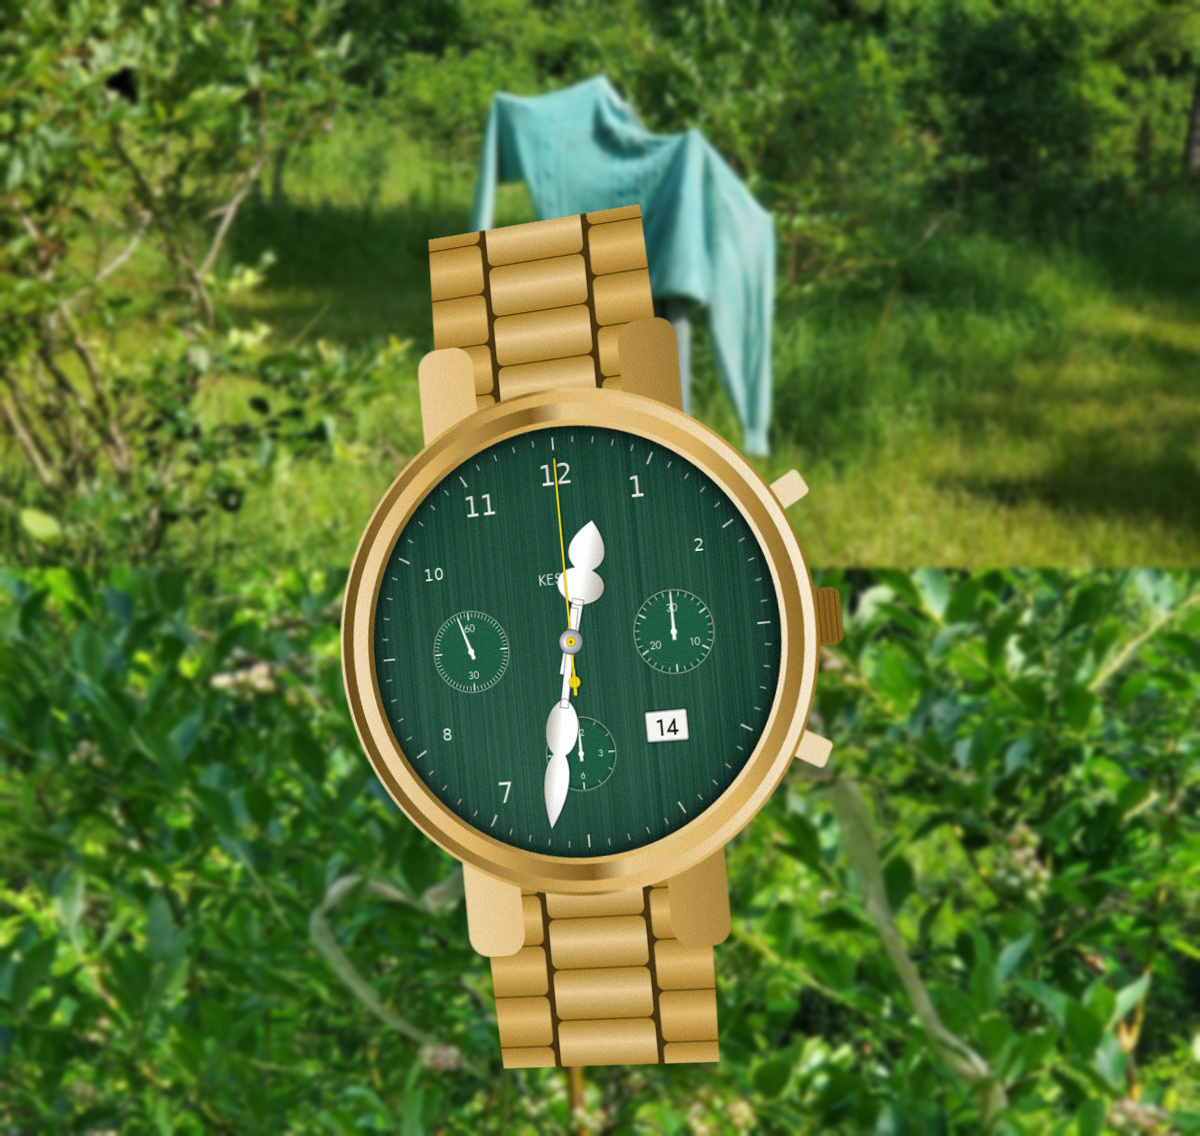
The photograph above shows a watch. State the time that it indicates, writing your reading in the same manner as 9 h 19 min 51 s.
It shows 12 h 31 min 57 s
